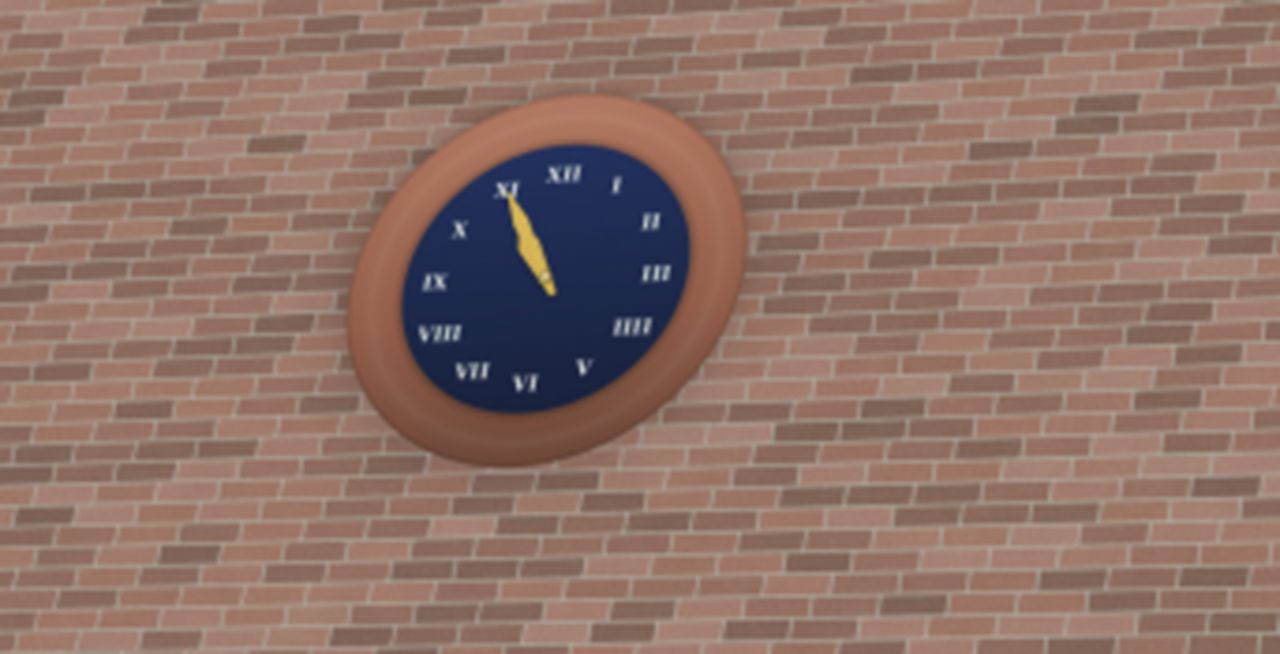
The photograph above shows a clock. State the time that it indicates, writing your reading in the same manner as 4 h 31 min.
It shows 10 h 55 min
